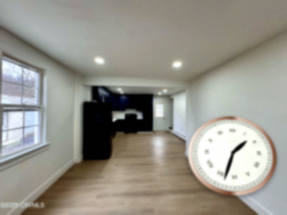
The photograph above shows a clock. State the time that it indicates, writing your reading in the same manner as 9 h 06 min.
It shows 1 h 33 min
